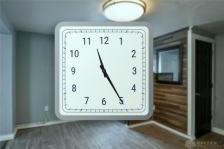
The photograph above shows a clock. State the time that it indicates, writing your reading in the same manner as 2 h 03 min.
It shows 11 h 25 min
